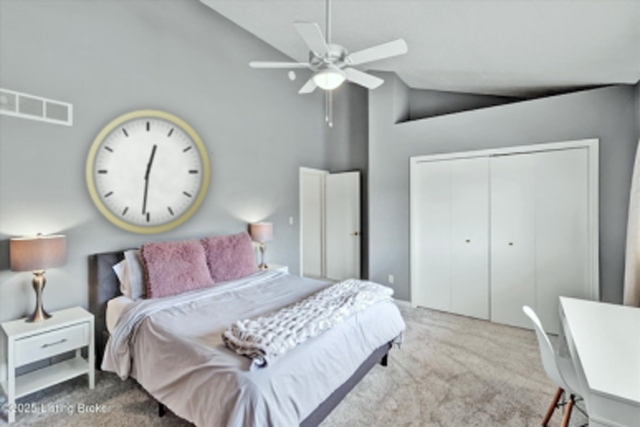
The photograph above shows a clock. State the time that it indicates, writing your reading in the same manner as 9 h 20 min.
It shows 12 h 31 min
